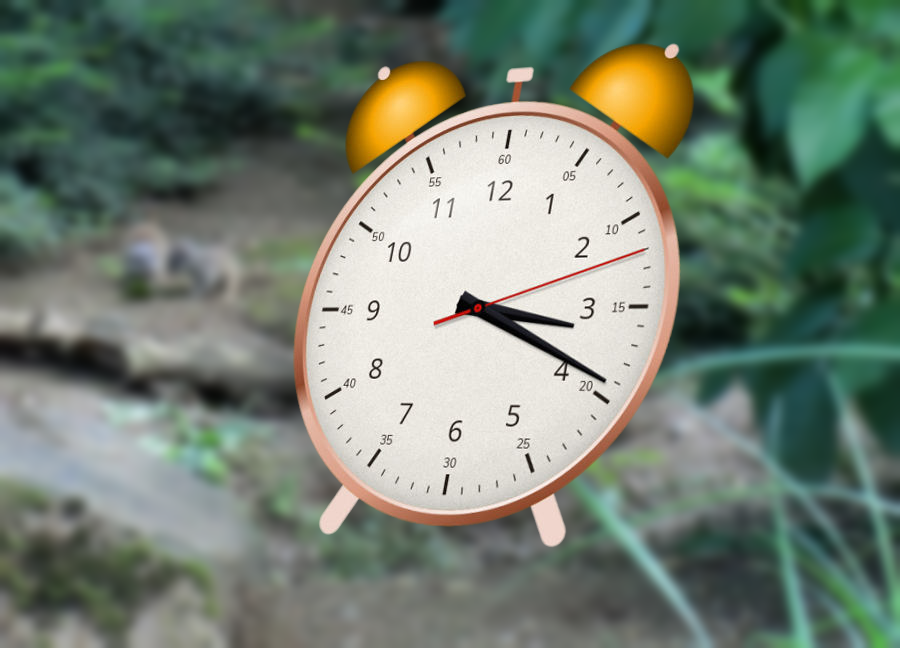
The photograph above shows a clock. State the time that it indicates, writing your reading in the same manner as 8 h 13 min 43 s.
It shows 3 h 19 min 12 s
